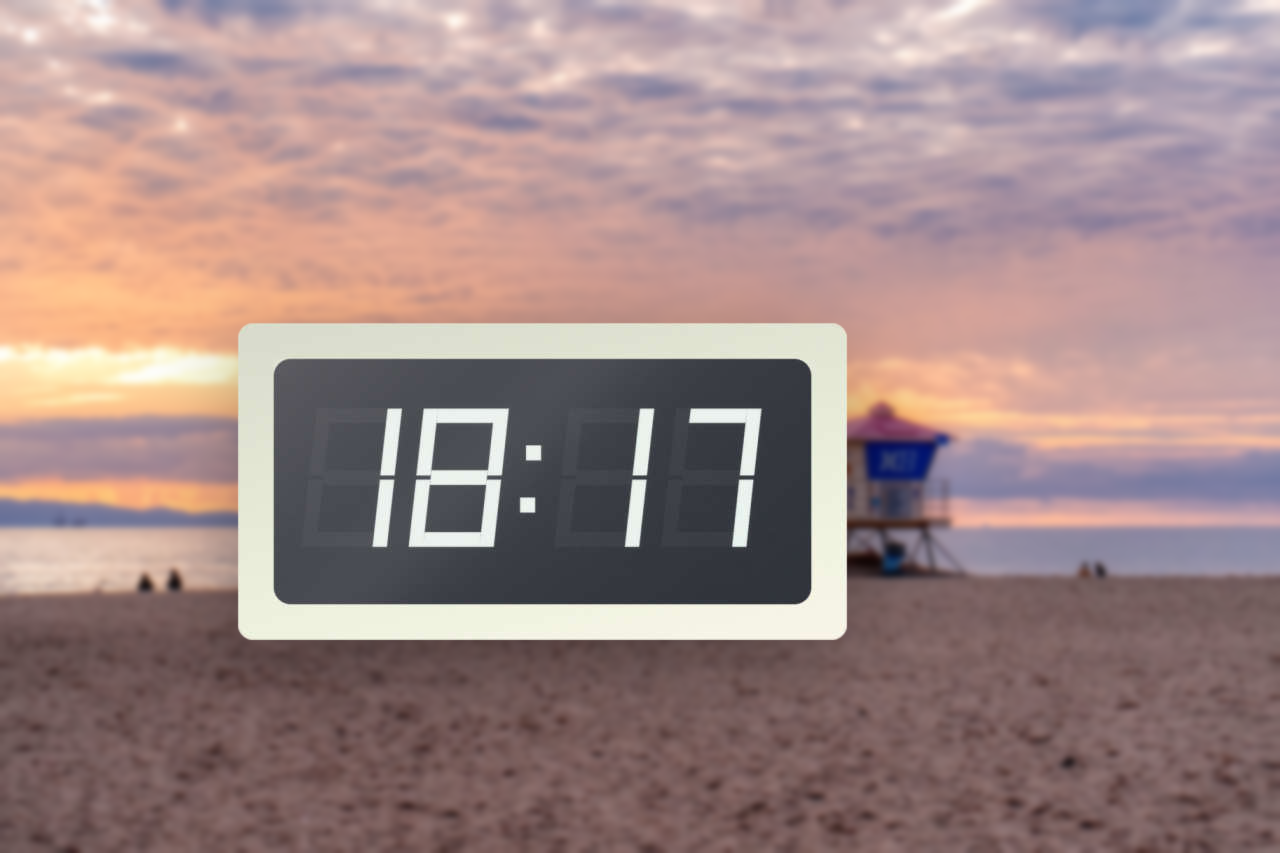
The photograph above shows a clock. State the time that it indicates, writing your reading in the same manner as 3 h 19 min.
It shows 18 h 17 min
